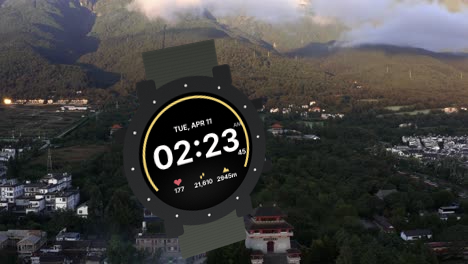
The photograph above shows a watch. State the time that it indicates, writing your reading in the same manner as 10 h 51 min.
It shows 2 h 23 min
